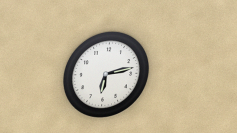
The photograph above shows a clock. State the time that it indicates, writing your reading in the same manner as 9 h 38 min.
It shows 6 h 13 min
